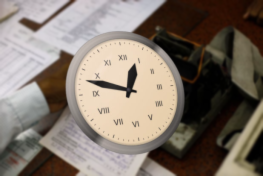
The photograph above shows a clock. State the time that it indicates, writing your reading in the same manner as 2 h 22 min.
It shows 12 h 48 min
